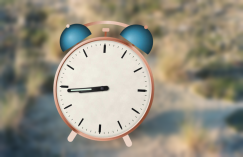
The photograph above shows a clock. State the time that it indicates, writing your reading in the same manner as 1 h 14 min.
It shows 8 h 44 min
